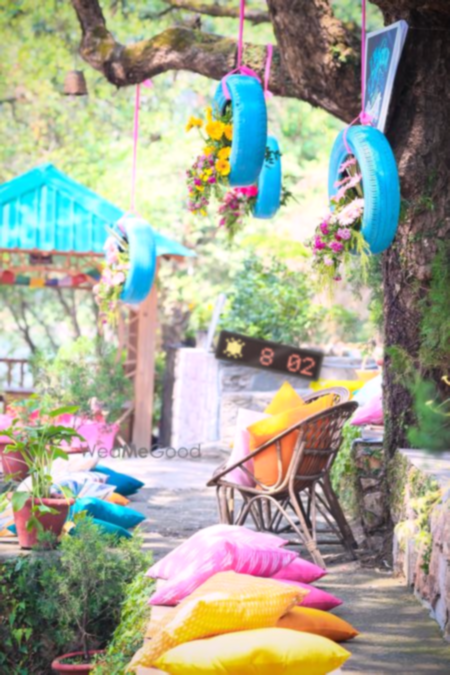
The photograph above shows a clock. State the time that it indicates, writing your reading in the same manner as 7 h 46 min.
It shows 8 h 02 min
